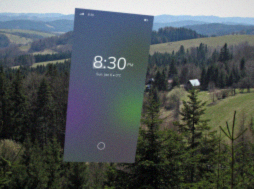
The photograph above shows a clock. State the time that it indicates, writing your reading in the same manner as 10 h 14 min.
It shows 8 h 30 min
